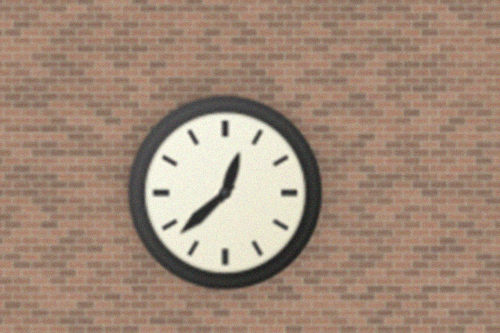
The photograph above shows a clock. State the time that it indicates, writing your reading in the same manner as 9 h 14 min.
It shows 12 h 38 min
